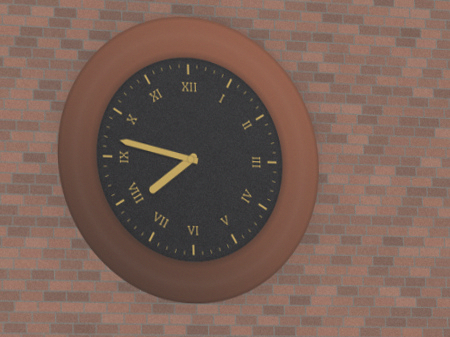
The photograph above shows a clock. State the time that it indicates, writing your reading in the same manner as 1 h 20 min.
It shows 7 h 47 min
